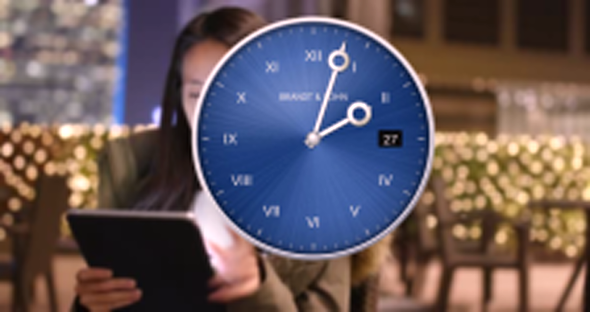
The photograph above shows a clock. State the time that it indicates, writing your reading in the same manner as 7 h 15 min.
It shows 2 h 03 min
